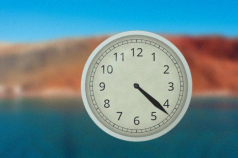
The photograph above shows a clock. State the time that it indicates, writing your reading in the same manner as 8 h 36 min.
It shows 4 h 22 min
